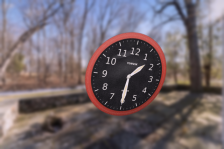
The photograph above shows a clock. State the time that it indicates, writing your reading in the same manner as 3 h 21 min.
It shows 1 h 30 min
